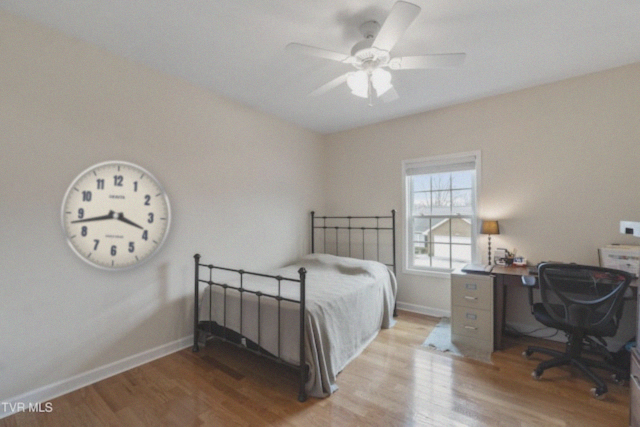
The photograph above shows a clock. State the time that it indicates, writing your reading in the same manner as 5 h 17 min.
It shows 3 h 43 min
